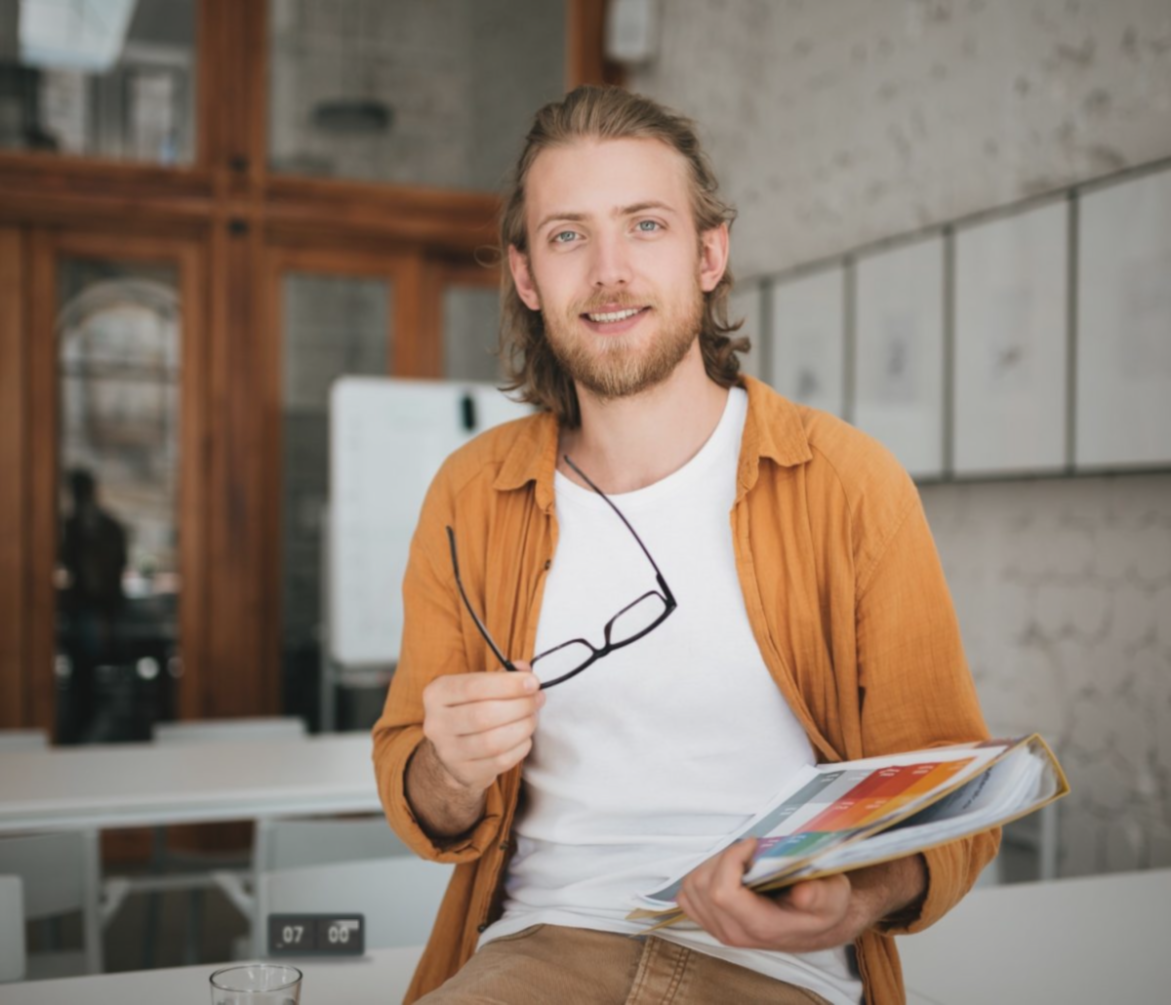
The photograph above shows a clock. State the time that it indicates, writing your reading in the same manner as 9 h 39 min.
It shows 7 h 00 min
